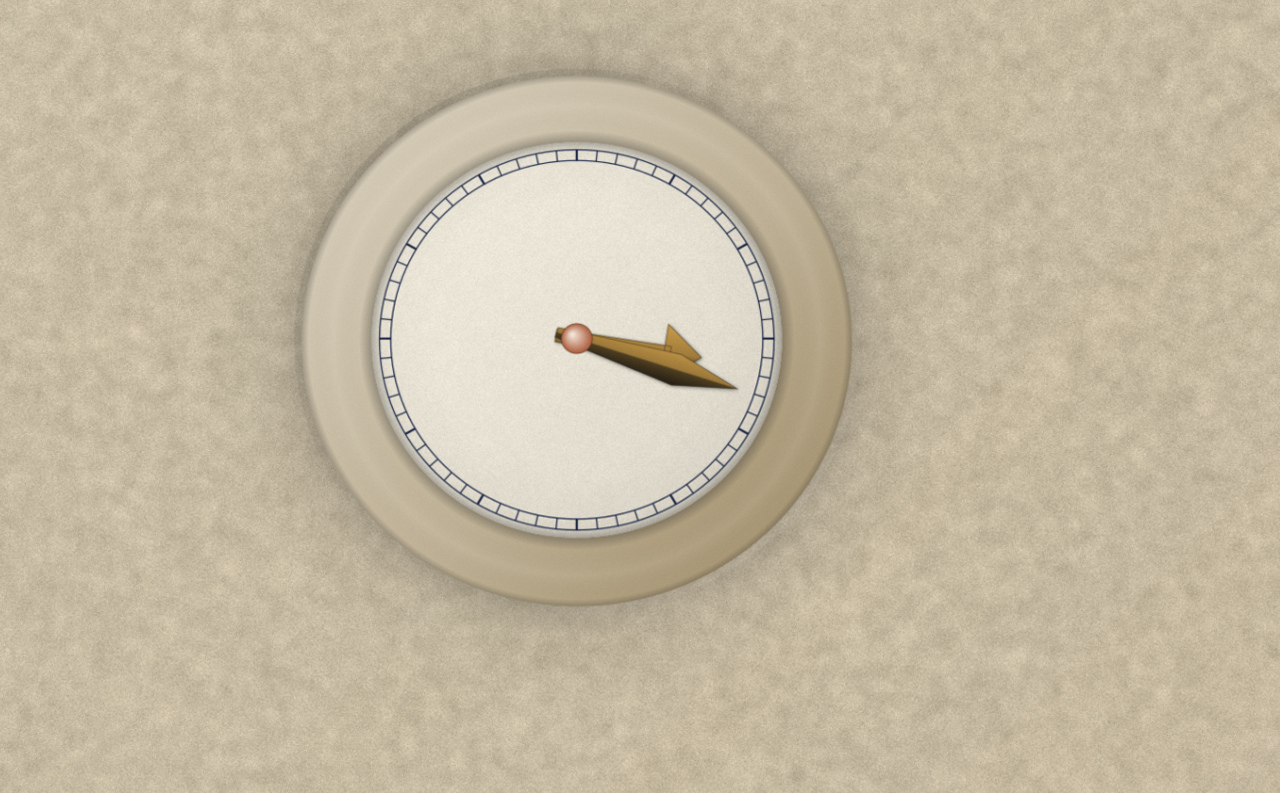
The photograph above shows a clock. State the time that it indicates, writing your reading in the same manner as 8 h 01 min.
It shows 3 h 18 min
